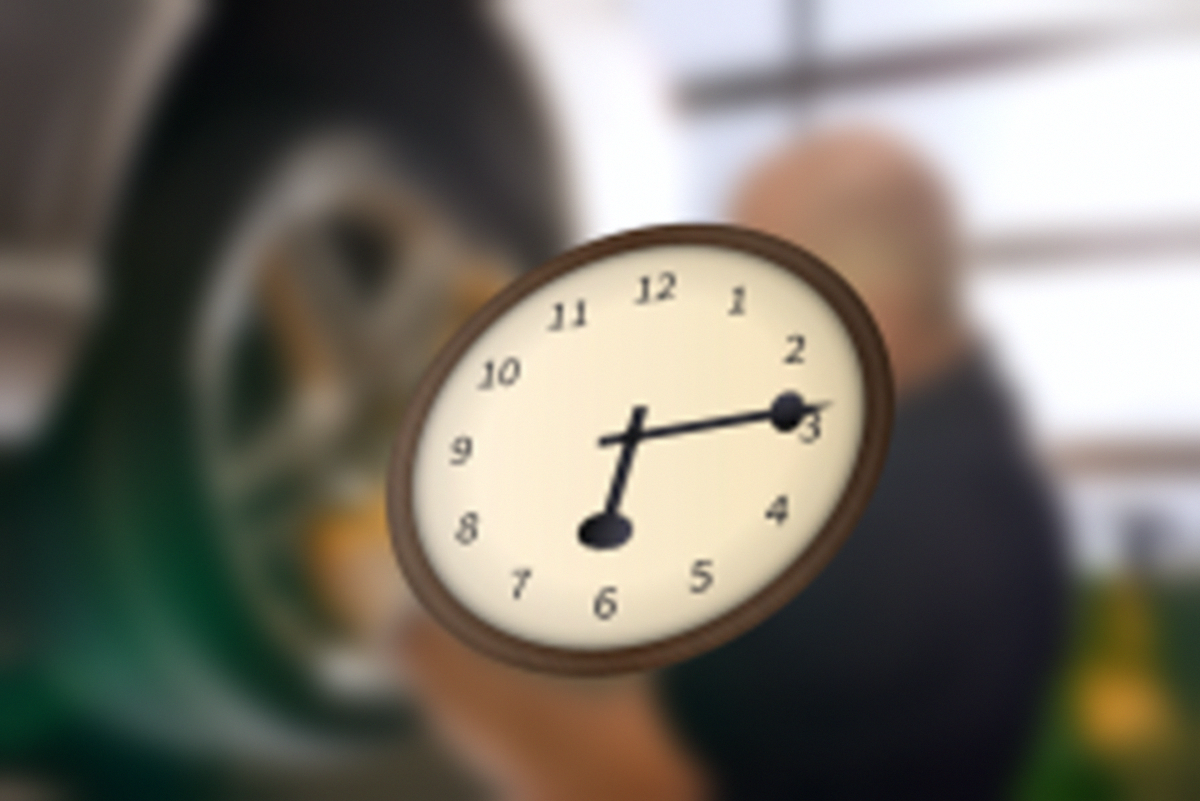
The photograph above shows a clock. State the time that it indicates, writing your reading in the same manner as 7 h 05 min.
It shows 6 h 14 min
